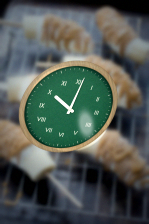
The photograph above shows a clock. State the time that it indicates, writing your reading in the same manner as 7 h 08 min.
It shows 10 h 01 min
